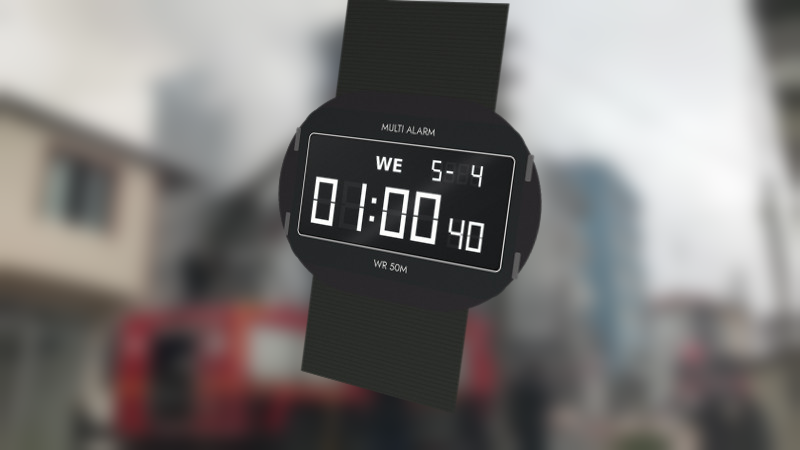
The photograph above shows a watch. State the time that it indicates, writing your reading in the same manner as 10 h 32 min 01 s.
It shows 1 h 00 min 40 s
